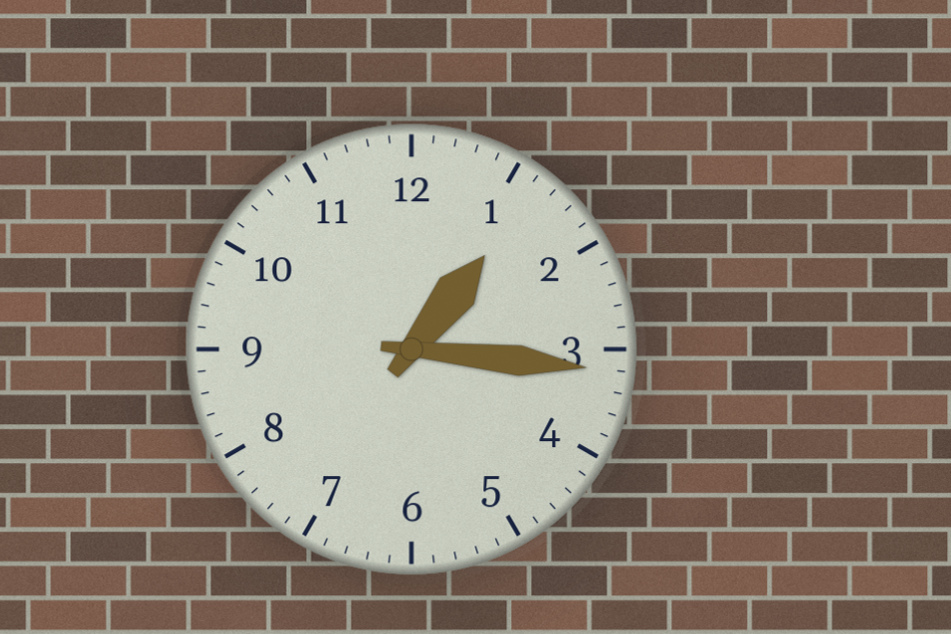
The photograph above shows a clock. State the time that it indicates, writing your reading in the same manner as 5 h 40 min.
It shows 1 h 16 min
